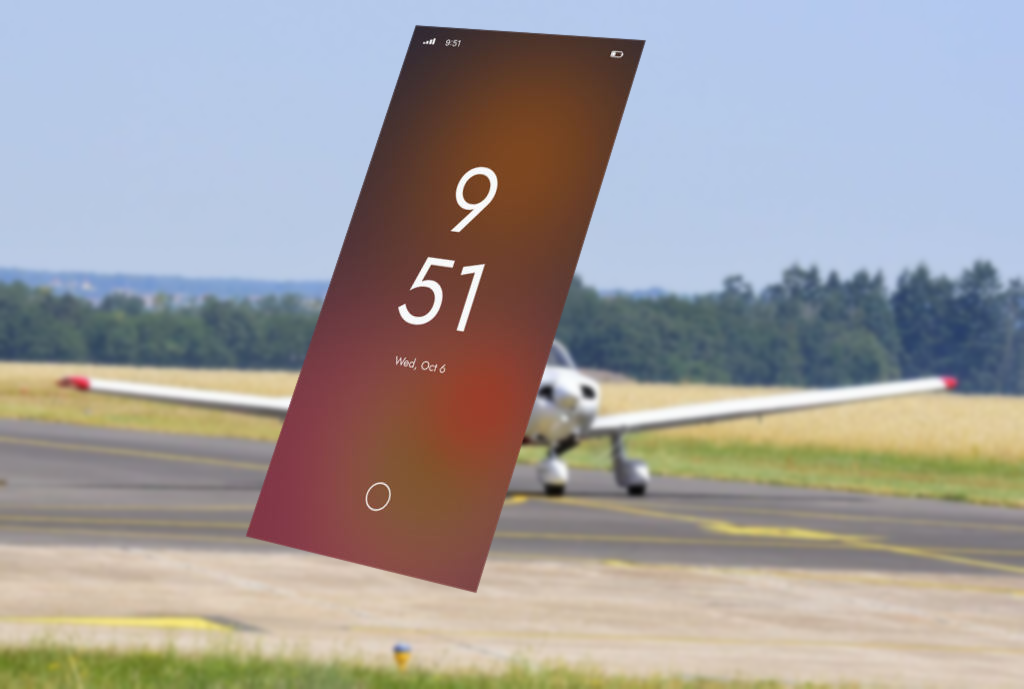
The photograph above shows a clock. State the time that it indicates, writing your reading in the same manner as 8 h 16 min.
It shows 9 h 51 min
